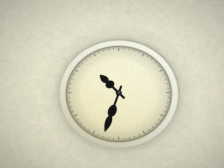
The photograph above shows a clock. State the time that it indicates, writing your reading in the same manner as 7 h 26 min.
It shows 10 h 33 min
